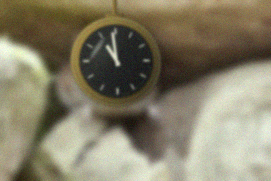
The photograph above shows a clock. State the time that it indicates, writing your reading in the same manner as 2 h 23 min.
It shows 10 h 59 min
